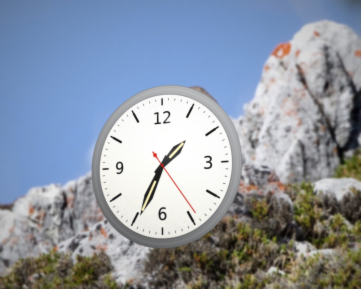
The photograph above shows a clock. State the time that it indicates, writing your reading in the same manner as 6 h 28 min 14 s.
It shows 1 h 34 min 24 s
